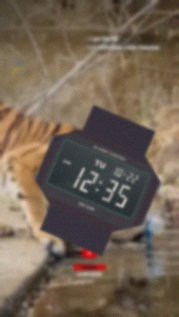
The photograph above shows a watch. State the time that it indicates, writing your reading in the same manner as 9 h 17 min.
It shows 12 h 35 min
